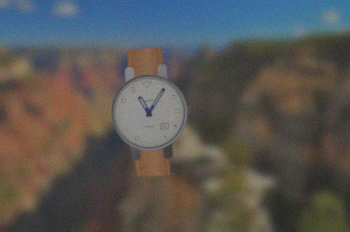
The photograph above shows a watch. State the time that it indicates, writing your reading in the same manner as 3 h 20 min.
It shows 11 h 06 min
